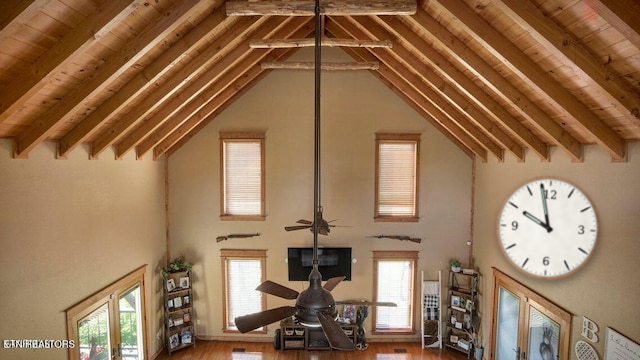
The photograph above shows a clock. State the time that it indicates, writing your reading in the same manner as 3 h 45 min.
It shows 9 h 58 min
